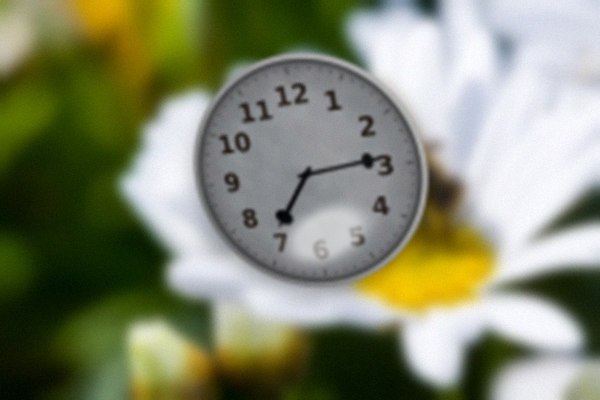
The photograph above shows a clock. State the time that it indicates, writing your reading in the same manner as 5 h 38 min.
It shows 7 h 14 min
